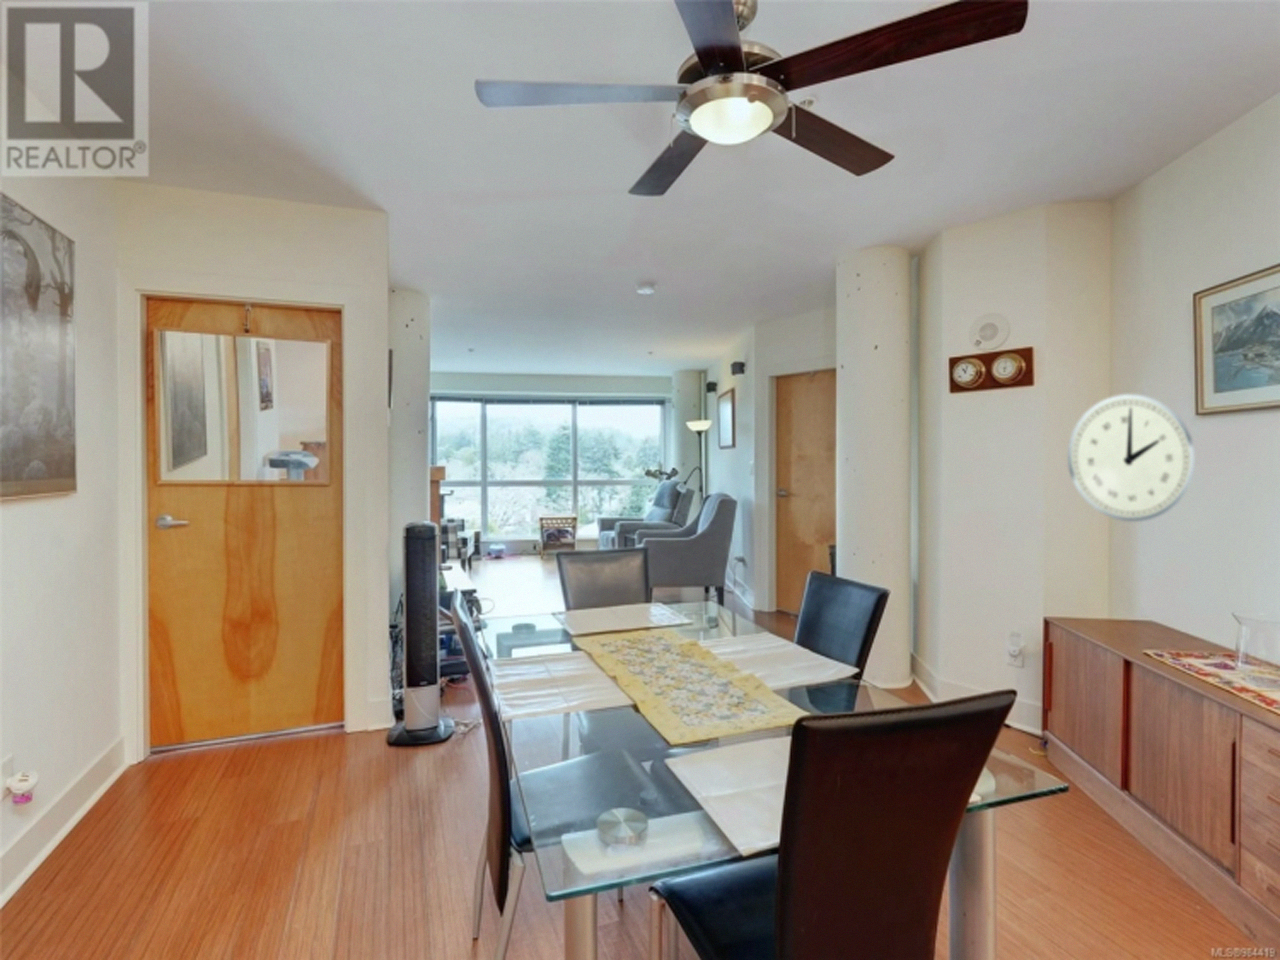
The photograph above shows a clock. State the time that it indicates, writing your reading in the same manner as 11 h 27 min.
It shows 2 h 01 min
